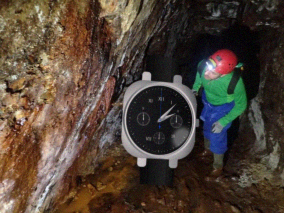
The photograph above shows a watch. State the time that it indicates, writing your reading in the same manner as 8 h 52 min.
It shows 2 h 07 min
